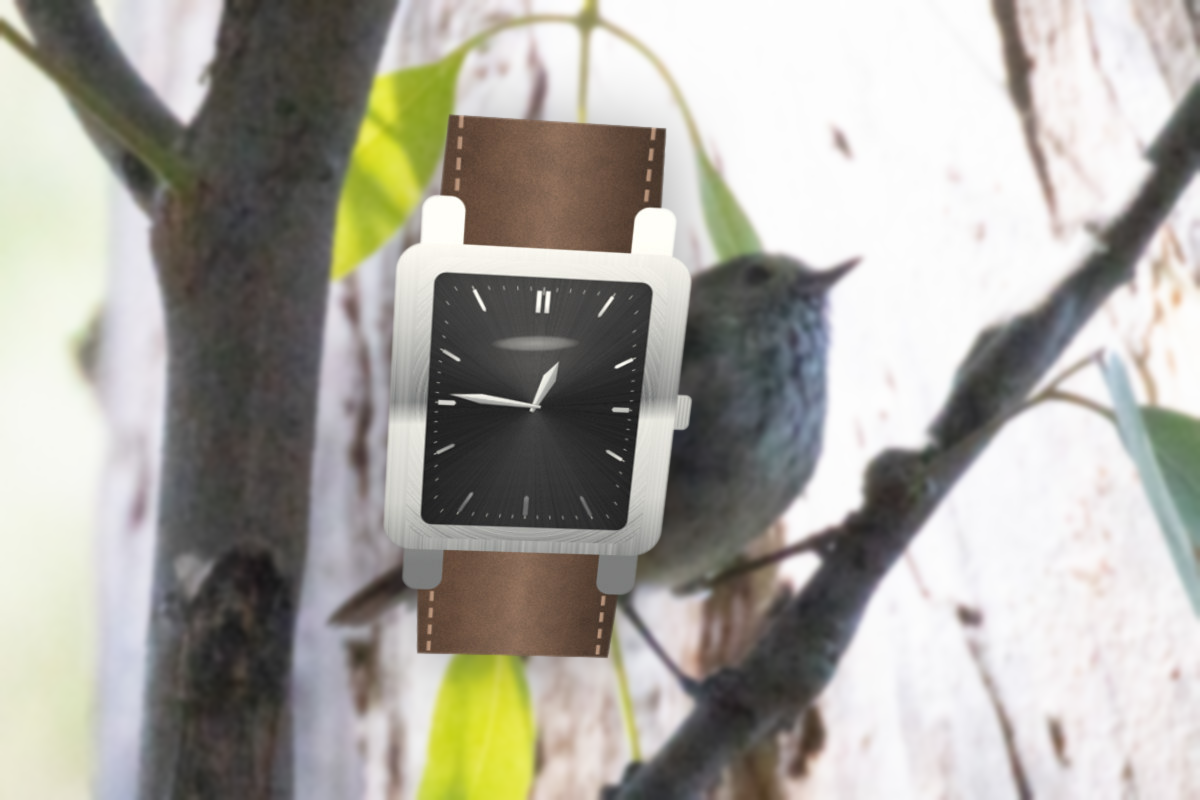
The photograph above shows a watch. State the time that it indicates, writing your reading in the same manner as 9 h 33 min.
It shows 12 h 46 min
